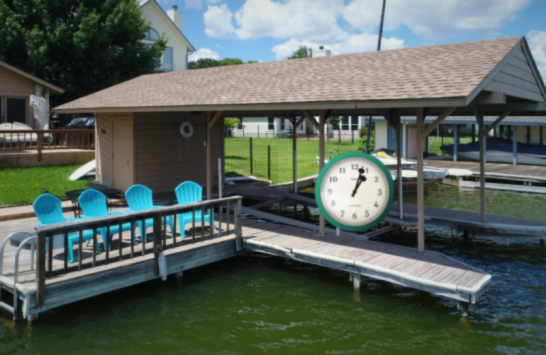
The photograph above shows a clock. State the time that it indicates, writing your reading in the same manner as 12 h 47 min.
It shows 1 h 03 min
